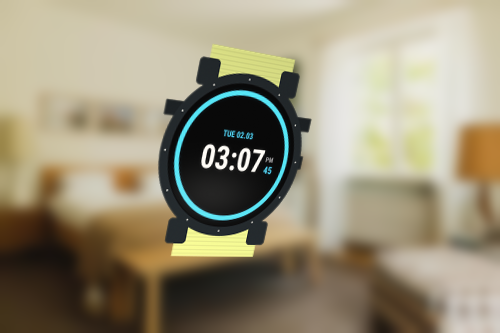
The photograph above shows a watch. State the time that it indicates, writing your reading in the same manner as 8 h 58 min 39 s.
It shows 3 h 07 min 45 s
